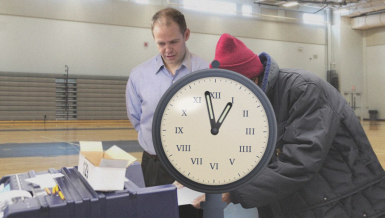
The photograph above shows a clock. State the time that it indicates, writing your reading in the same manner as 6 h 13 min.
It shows 12 h 58 min
